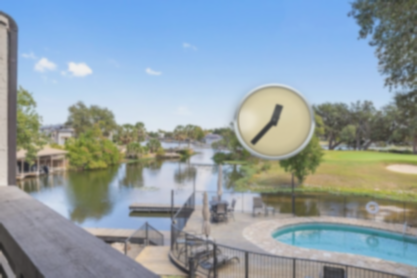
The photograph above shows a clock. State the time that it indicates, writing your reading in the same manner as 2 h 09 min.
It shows 12 h 37 min
